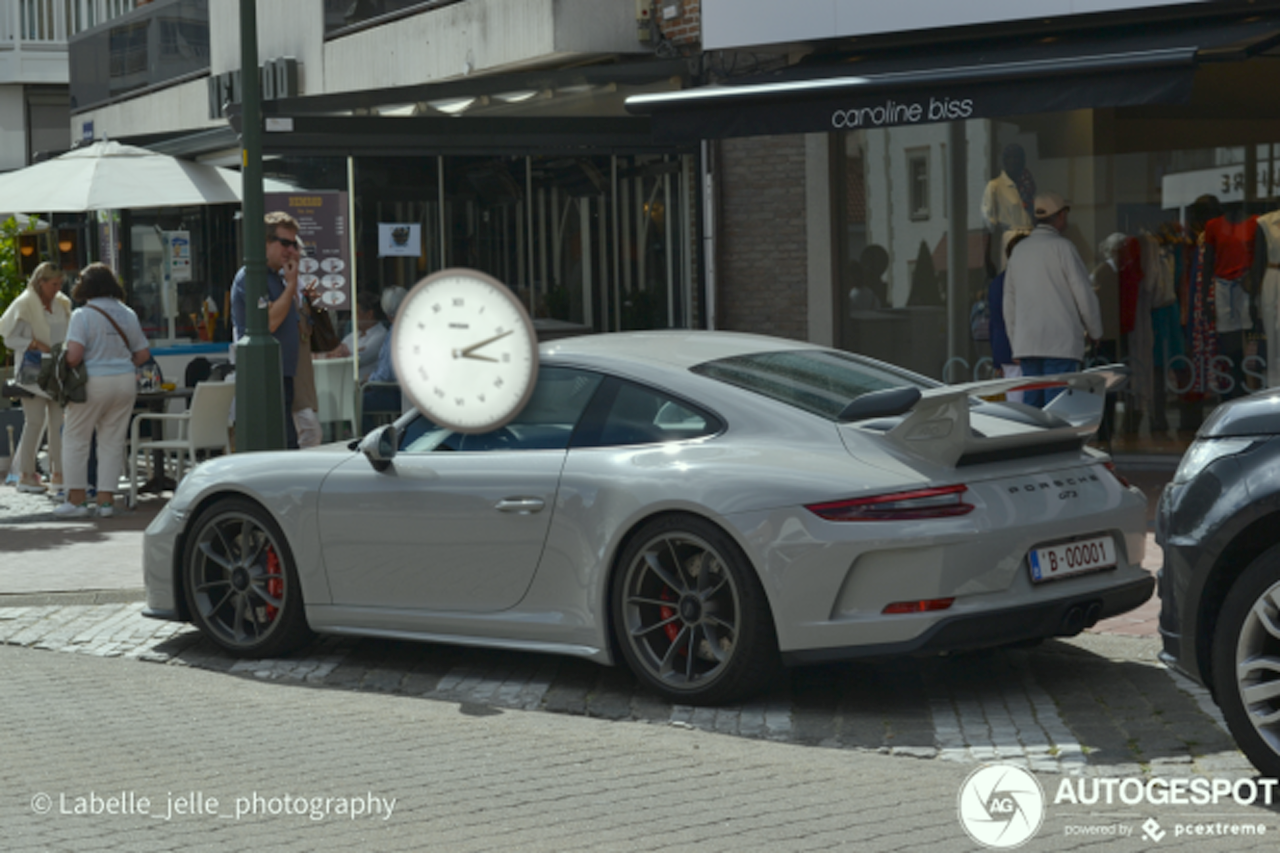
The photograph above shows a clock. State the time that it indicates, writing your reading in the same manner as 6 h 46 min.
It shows 3 h 11 min
